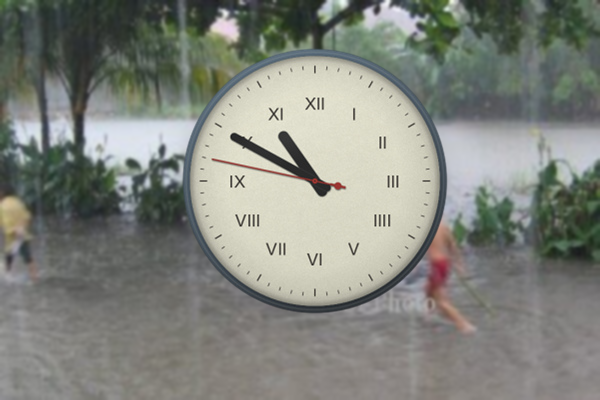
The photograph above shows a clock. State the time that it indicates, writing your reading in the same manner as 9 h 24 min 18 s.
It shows 10 h 49 min 47 s
